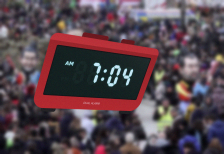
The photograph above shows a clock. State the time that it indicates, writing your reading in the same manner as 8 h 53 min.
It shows 7 h 04 min
